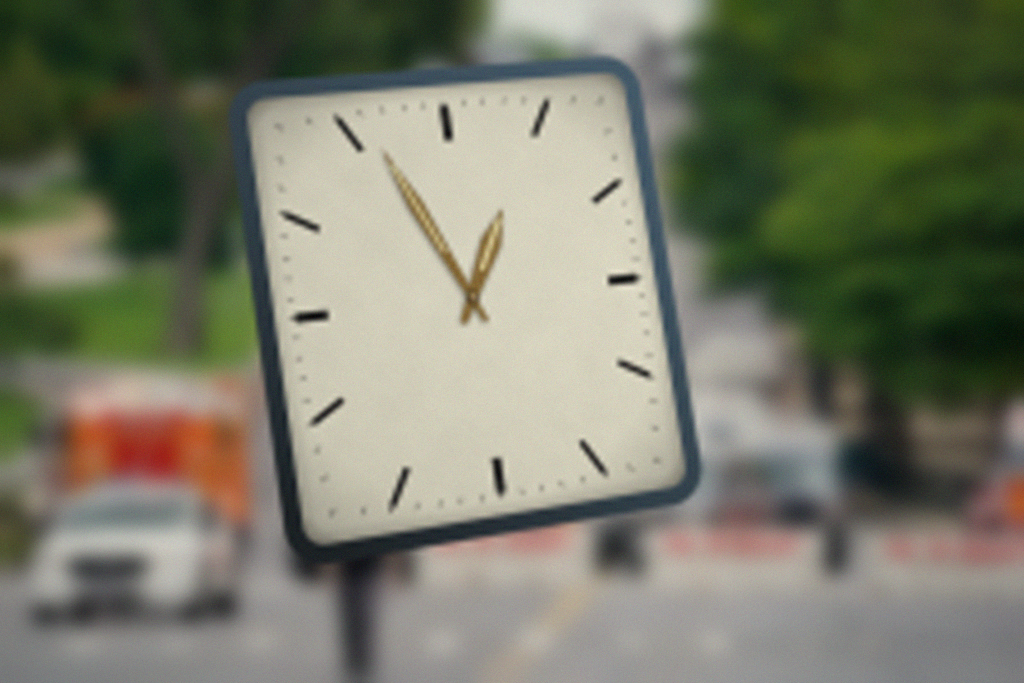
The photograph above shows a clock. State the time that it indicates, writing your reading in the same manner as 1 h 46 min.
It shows 12 h 56 min
